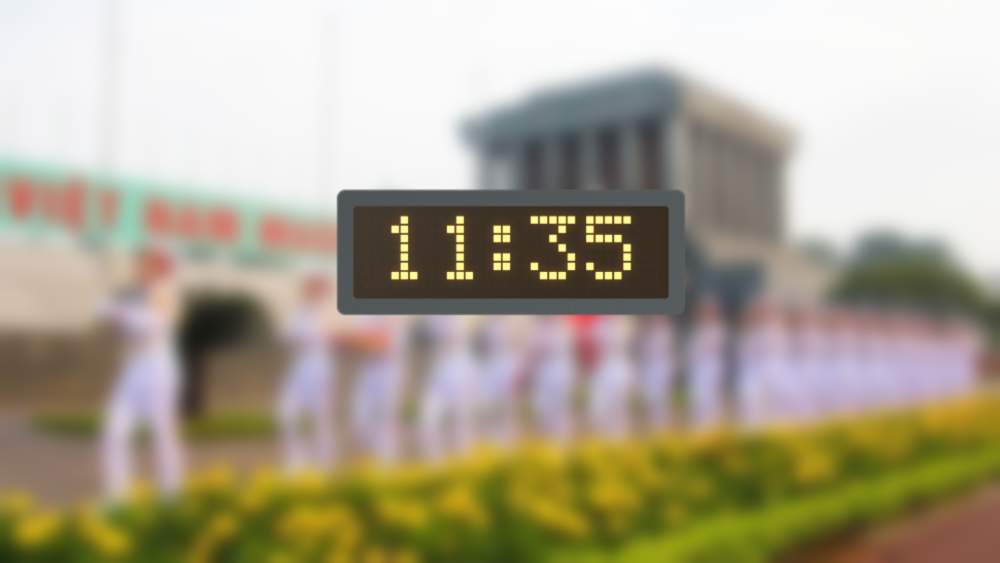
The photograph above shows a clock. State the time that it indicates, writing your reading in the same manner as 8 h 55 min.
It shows 11 h 35 min
